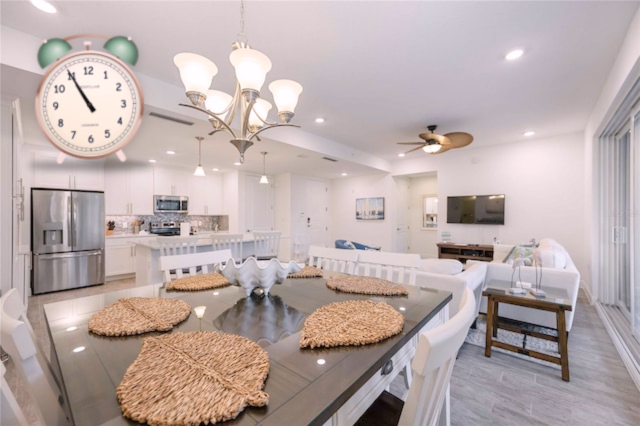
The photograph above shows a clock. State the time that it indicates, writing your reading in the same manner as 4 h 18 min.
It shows 10 h 55 min
